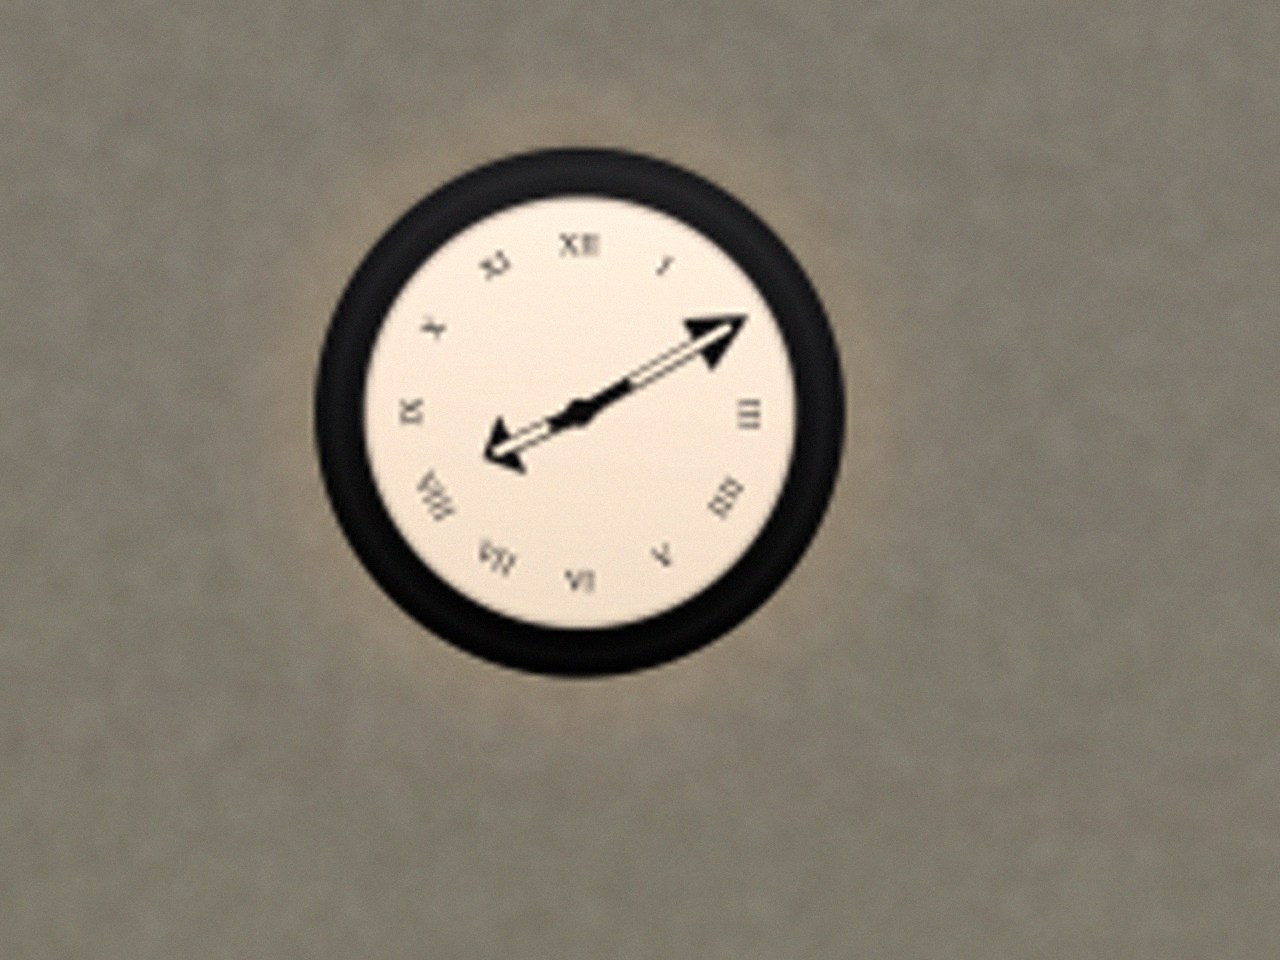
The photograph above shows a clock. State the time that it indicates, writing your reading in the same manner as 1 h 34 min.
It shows 8 h 10 min
